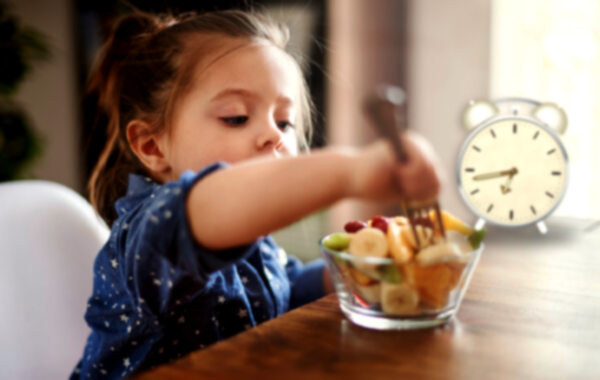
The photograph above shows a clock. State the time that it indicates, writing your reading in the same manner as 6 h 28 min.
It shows 6 h 43 min
